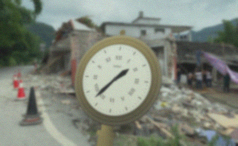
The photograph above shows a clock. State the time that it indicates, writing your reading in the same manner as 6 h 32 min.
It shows 1 h 37 min
